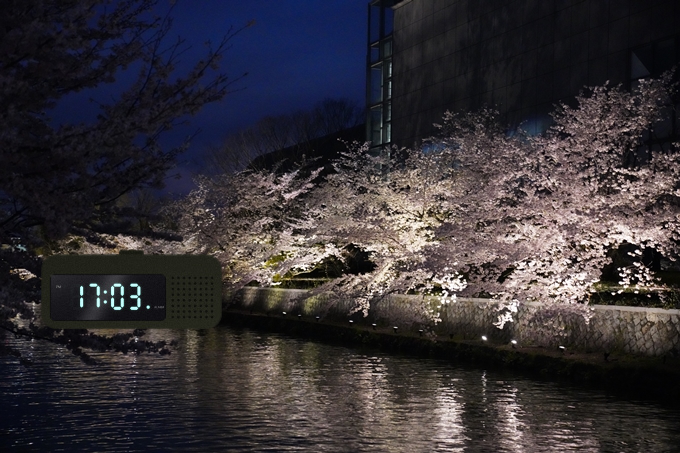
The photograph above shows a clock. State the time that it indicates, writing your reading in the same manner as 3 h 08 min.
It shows 17 h 03 min
